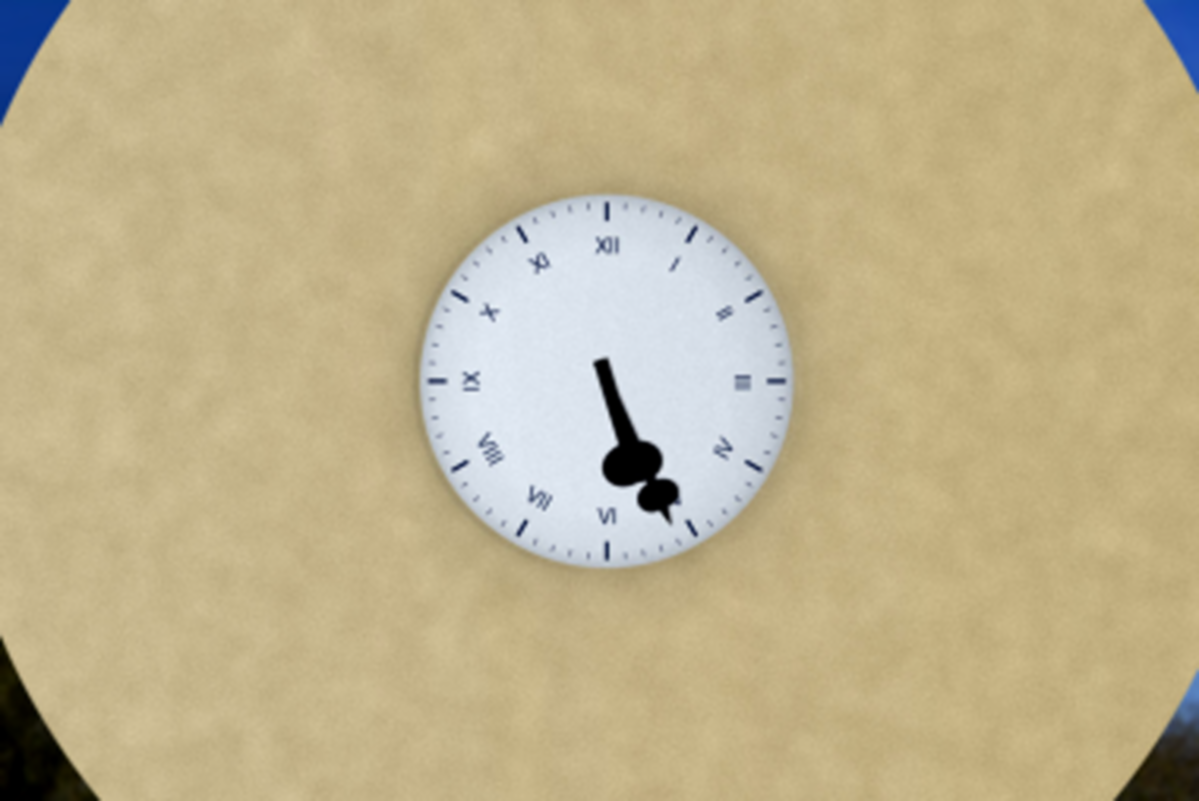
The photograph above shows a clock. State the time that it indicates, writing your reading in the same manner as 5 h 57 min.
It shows 5 h 26 min
